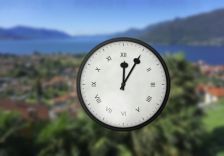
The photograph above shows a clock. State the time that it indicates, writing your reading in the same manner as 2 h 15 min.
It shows 12 h 05 min
